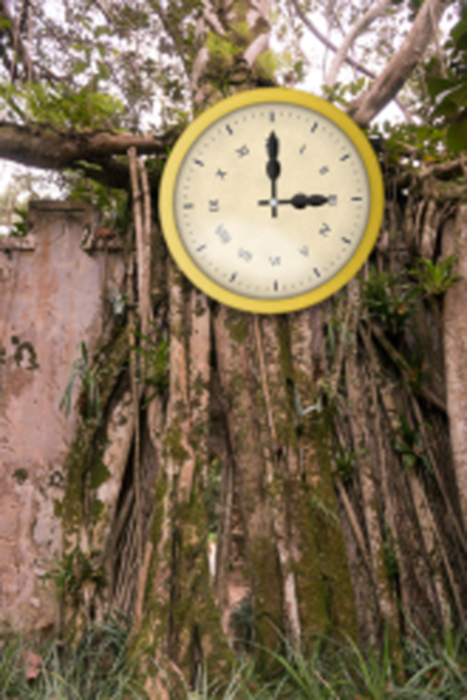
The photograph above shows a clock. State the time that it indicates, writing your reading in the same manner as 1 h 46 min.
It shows 3 h 00 min
